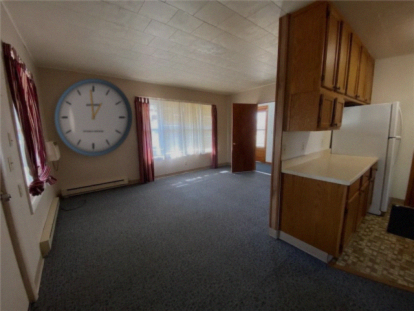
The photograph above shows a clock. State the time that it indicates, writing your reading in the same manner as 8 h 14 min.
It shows 12 h 59 min
